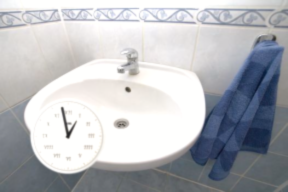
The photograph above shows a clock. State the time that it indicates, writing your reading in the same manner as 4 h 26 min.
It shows 12 h 58 min
